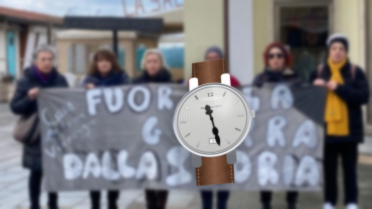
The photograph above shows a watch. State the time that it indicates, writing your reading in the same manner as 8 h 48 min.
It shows 11 h 28 min
